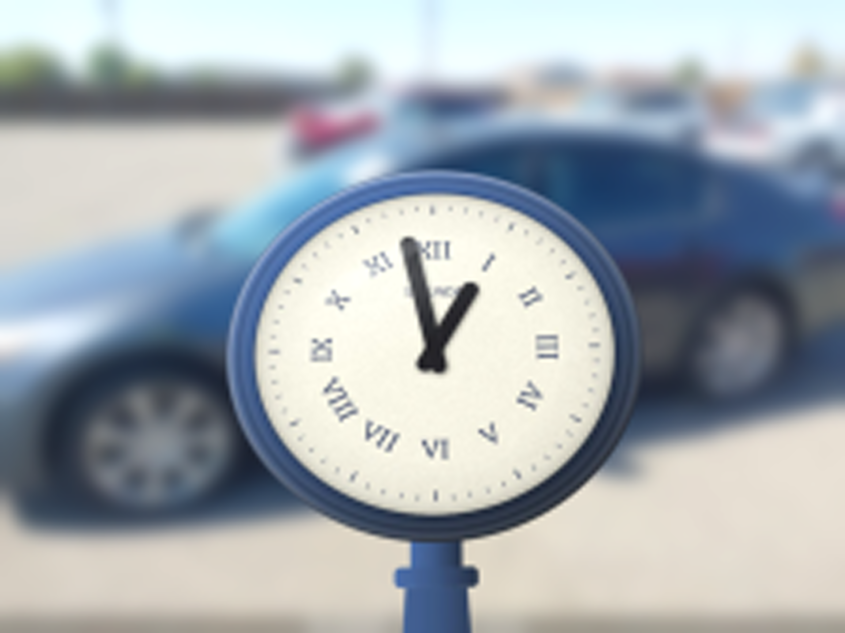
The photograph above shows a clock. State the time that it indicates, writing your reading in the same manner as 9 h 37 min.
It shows 12 h 58 min
